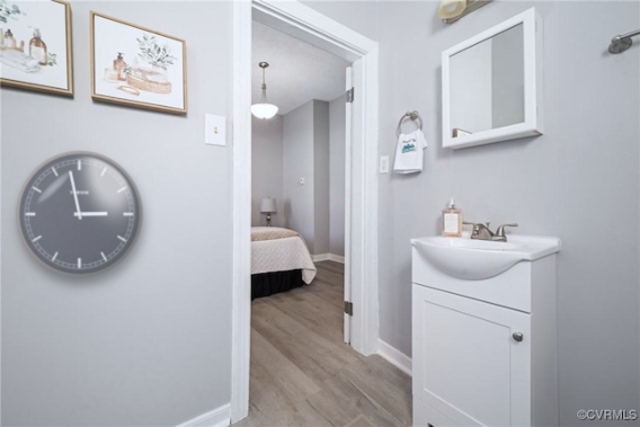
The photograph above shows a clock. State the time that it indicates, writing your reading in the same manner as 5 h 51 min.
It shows 2 h 58 min
